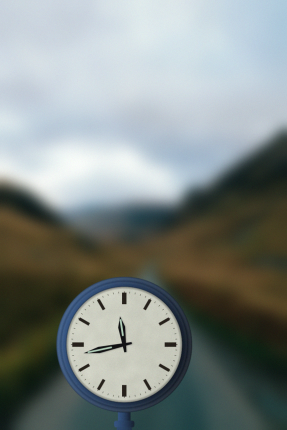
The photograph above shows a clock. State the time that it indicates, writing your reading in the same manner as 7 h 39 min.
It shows 11 h 43 min
